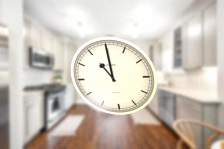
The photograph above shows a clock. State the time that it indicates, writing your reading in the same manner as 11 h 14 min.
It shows 11 h 00 min
